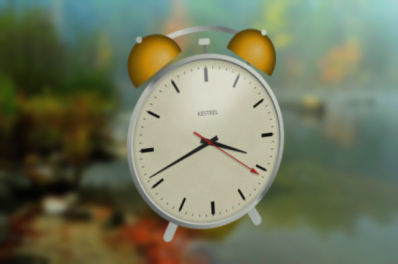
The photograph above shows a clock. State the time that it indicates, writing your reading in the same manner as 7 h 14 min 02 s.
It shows 3 h 41 min 21 s
